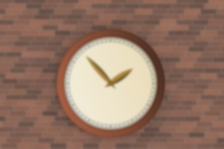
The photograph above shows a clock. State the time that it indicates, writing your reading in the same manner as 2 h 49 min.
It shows 1 h 53 min
